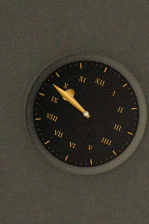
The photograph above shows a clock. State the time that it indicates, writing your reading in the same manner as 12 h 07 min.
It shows 9 h 48 min
